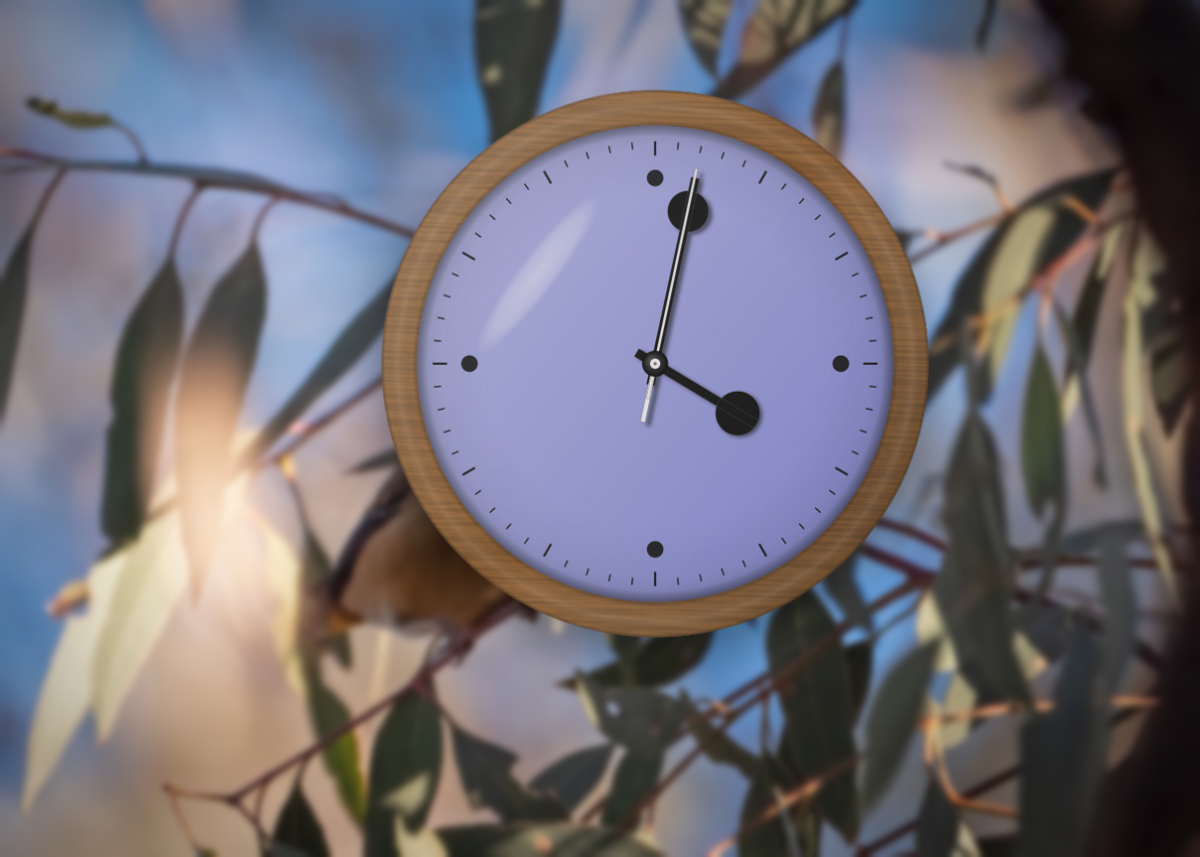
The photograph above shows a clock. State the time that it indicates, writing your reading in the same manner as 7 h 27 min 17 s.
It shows 4 h 02 min 02 s
